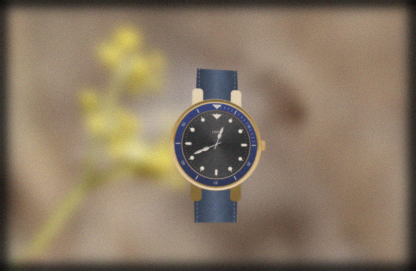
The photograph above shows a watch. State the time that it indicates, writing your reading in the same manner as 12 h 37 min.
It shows 12 h 41 min
